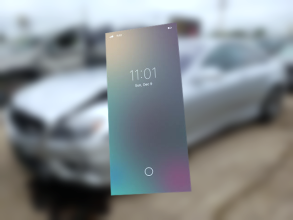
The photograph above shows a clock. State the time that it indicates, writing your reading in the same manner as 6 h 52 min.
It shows 11 h 01 min
